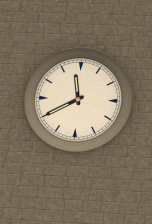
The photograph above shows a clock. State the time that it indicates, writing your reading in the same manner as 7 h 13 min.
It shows 11 h 40 min
